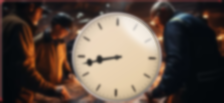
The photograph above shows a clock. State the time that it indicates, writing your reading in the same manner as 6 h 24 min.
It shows 8 h 43 min
